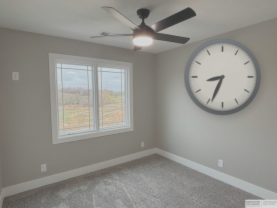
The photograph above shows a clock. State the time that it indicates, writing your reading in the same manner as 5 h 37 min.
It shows 8 h 34 min
